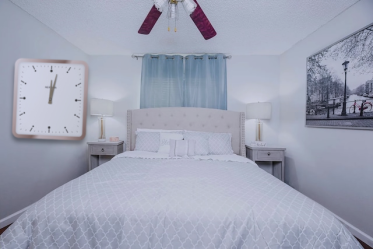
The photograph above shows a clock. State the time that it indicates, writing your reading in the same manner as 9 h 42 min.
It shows 12 h 02 min
